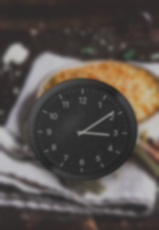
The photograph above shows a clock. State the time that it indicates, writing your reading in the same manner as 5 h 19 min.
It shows 3 h 09 min
